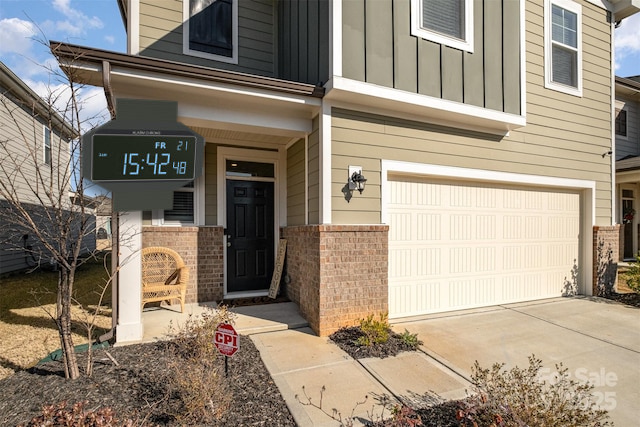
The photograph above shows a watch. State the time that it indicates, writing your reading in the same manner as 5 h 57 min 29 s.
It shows 15 h 42 min 48 s
